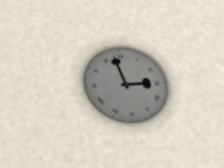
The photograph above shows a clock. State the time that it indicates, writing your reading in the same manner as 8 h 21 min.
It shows 2 h 58 min
